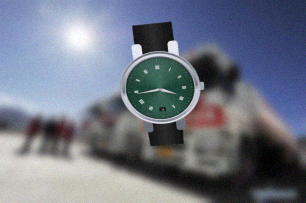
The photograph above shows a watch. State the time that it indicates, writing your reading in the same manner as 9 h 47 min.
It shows 3 h 44 min
